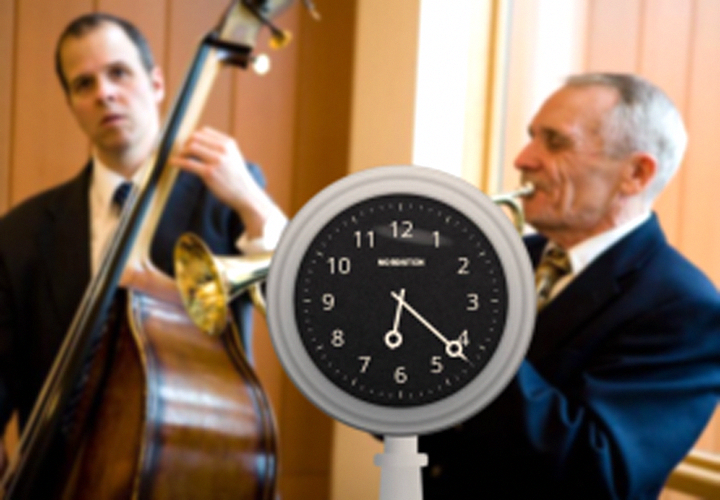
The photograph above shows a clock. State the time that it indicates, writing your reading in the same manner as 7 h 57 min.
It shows 6 h 22 min
